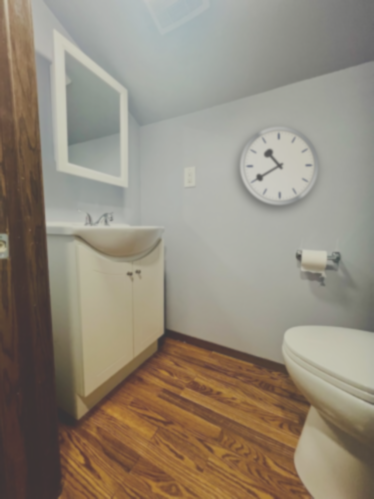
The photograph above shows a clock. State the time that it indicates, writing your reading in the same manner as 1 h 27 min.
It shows 10 h 40 min
